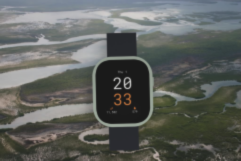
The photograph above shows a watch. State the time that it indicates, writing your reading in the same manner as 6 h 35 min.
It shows 20 h 33 min
